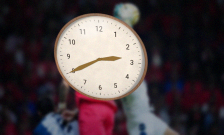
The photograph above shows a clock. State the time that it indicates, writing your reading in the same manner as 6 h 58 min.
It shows 2 h 40 min
